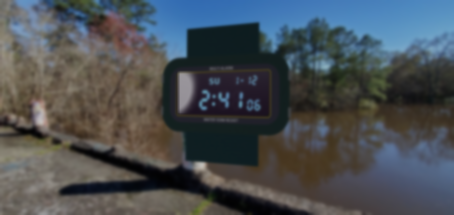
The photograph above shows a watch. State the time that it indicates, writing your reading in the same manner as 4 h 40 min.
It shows 2 h 41 min
